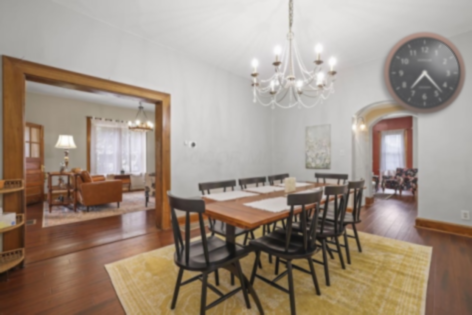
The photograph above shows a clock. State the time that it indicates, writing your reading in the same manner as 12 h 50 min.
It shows 7 h 23 min
